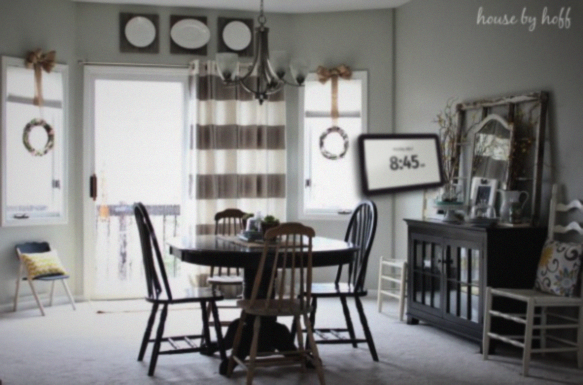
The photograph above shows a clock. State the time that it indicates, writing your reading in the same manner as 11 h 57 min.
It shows 8 h 45 min
